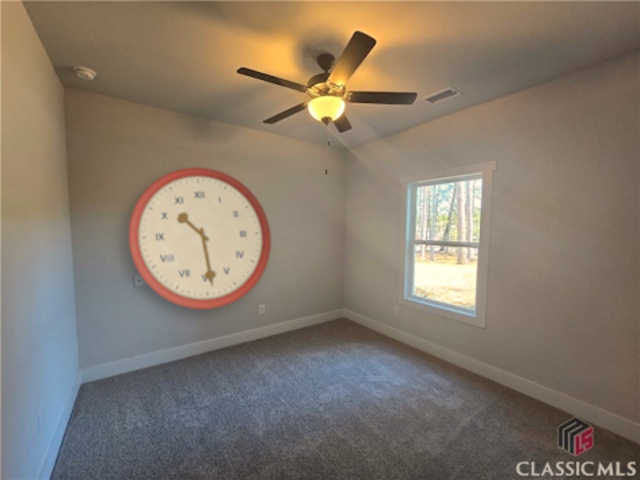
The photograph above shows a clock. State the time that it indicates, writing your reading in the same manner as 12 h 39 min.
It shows 10 h 29 min
